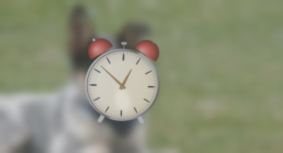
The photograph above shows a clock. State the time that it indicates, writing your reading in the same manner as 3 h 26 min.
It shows 12 h 52 min
